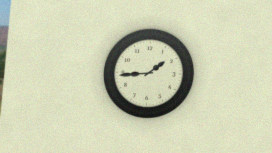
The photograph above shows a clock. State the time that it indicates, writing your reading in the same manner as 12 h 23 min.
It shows 1 h 44 min
